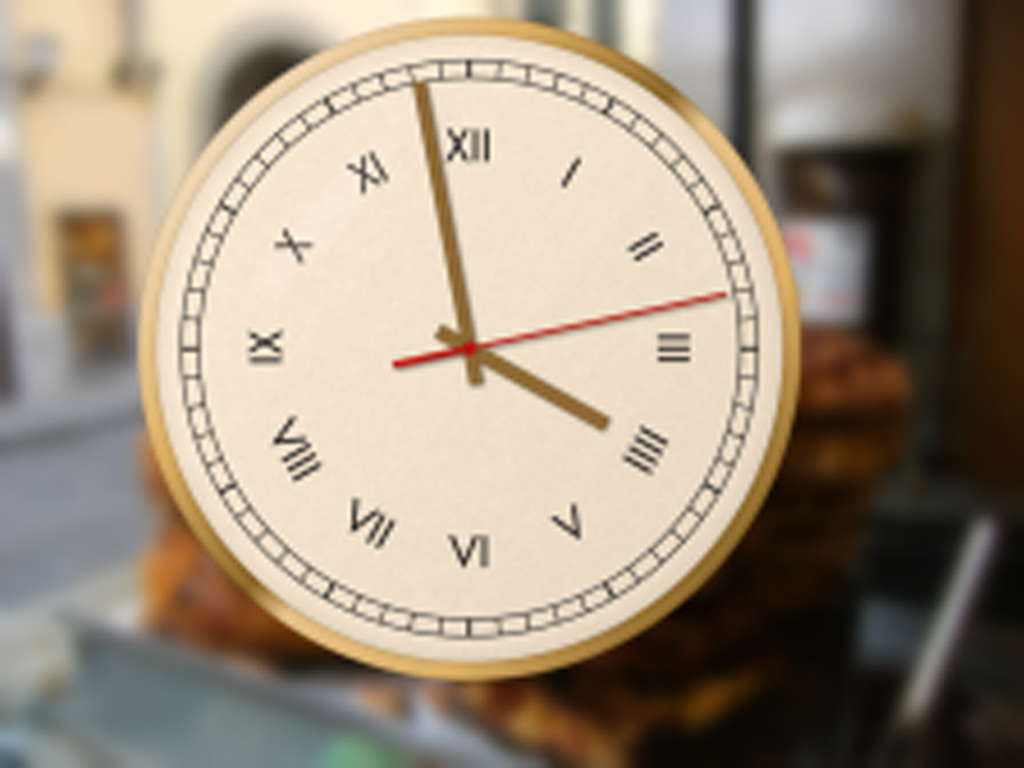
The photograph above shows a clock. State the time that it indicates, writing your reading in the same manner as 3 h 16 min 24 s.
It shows 3 h 58 min 13 s
